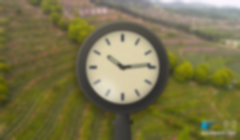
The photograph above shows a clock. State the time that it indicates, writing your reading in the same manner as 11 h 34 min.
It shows 10 h 14 min
